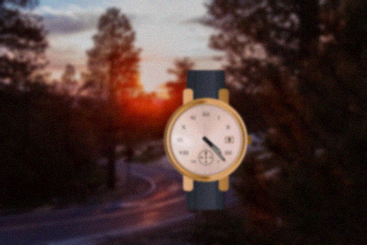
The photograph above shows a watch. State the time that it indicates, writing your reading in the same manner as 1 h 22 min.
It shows 4 h 23 min
